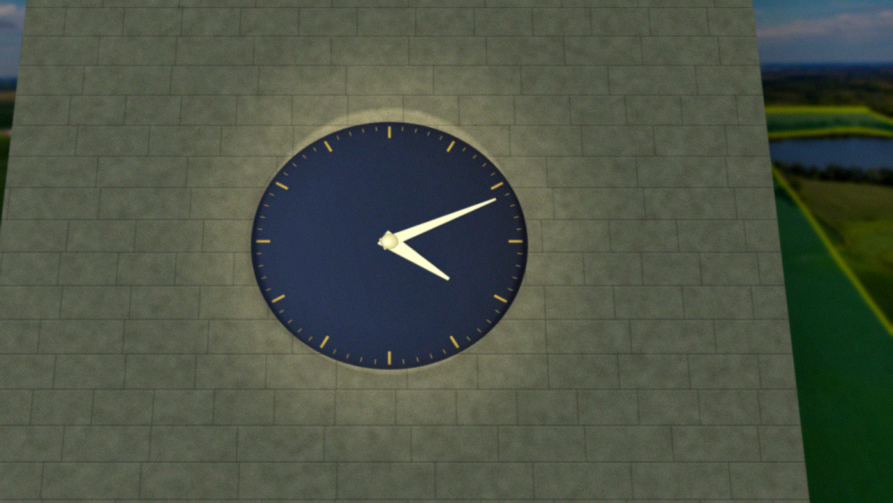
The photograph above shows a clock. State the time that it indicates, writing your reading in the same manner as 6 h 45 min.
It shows 4 h 11 min
